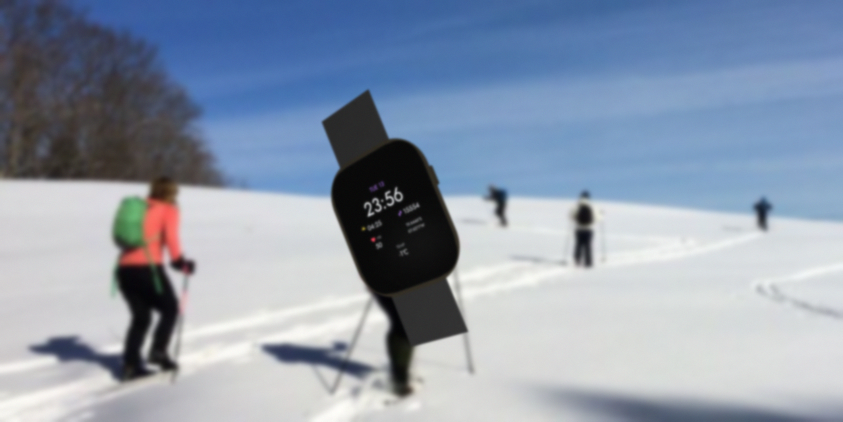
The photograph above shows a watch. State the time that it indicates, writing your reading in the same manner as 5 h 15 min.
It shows 23 h 56 min
